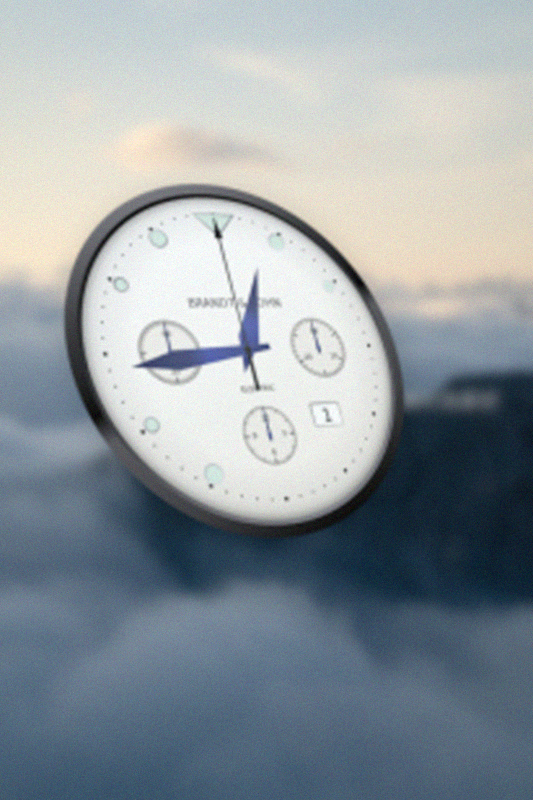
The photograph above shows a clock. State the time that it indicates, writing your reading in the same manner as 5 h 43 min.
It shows 12 h 44 min
